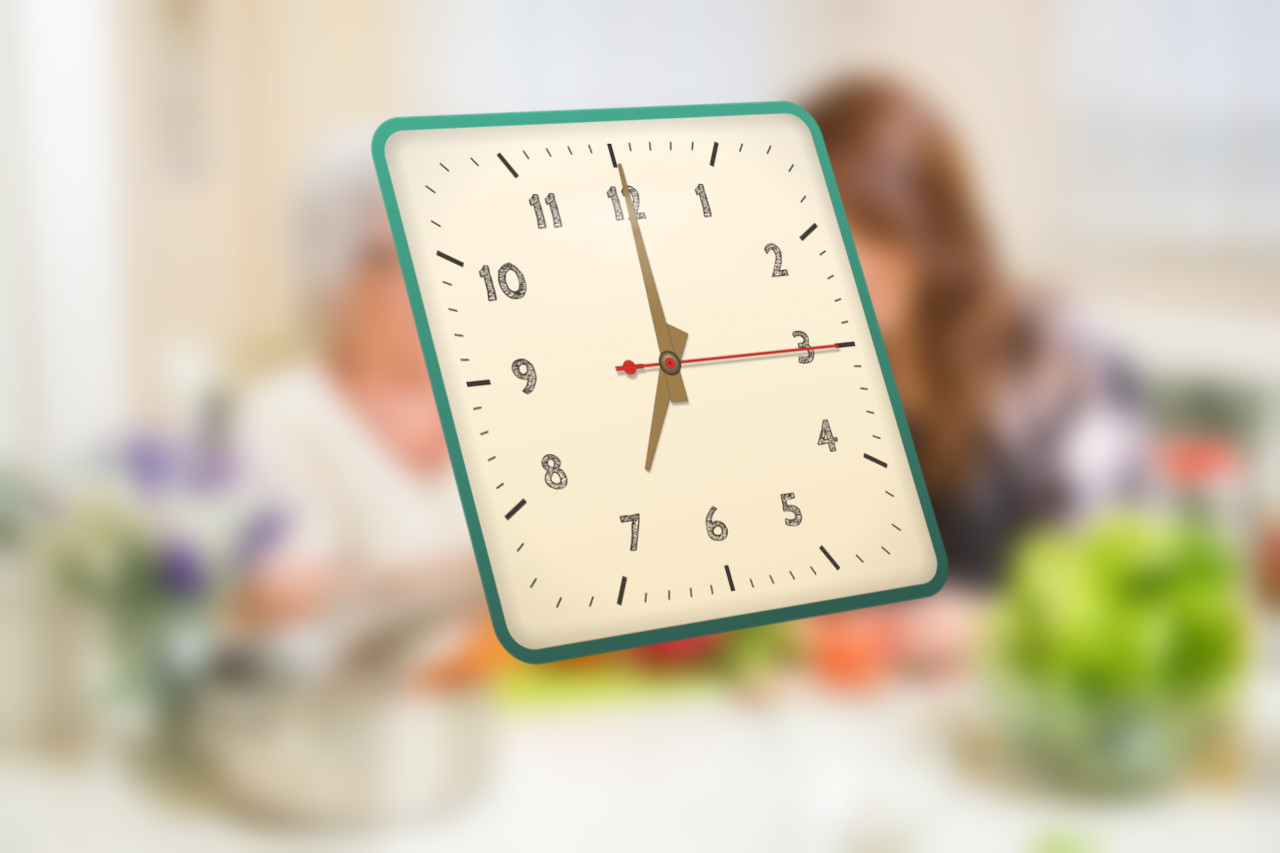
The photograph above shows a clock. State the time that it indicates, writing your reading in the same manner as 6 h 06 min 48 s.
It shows 7 h 00 min 15 s
